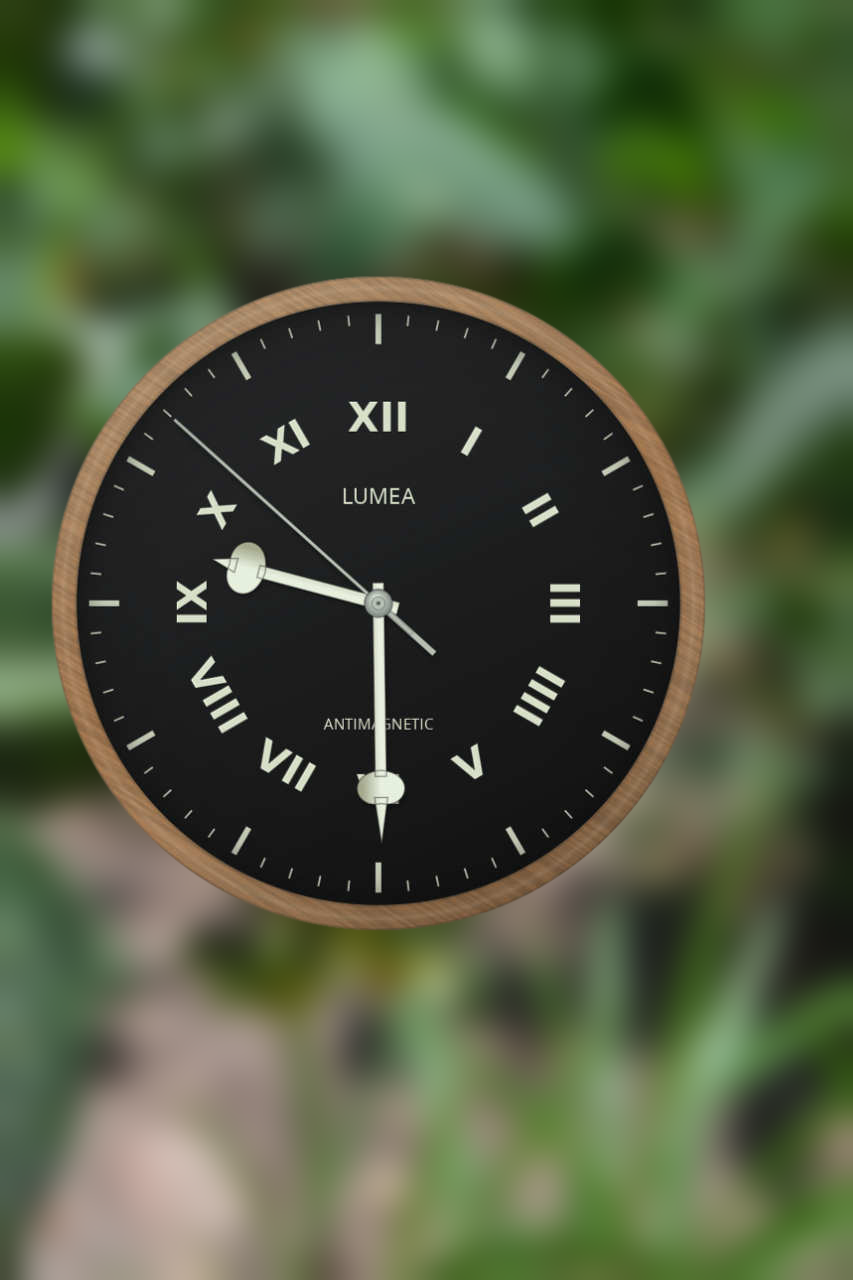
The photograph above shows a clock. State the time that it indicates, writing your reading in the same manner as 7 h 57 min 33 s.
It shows 9 h 29 min 52 s
